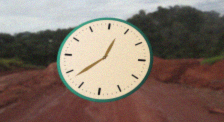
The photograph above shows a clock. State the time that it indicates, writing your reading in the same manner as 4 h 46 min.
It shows 12 h 38 min
